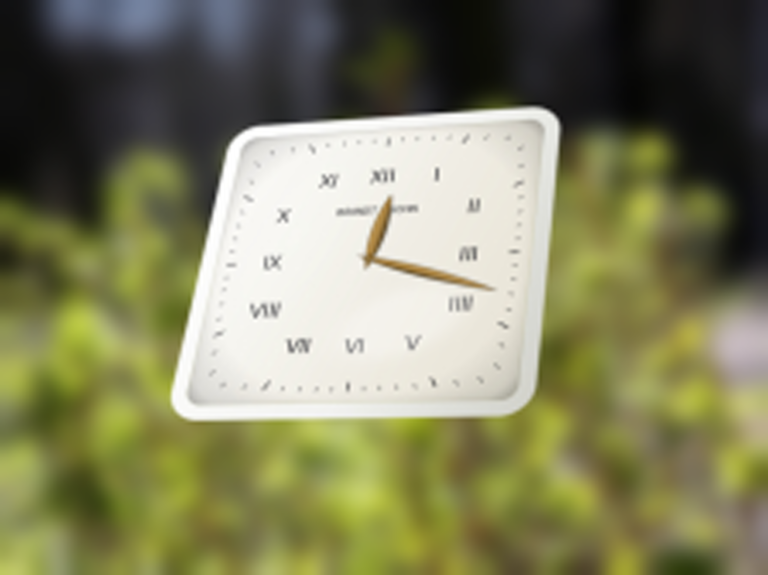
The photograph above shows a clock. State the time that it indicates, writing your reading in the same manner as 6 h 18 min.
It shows 12 h 18 min
